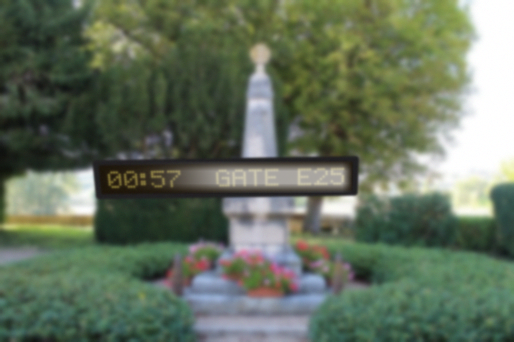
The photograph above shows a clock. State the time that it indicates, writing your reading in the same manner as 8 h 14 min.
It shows 0 h 57 min
